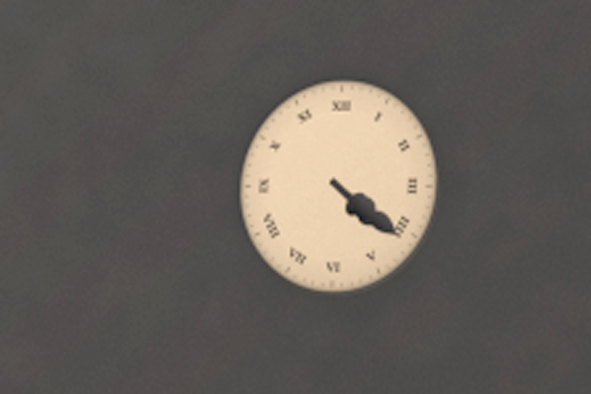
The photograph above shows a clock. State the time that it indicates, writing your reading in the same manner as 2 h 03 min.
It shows 4 h 21 min
